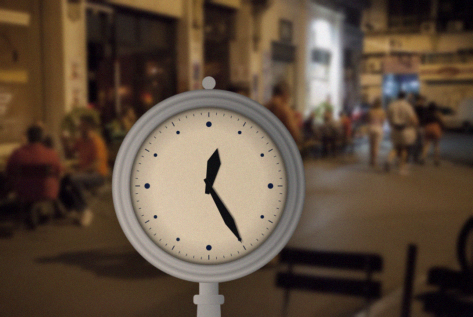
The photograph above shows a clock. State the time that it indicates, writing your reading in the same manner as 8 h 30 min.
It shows 12 h 25 min
